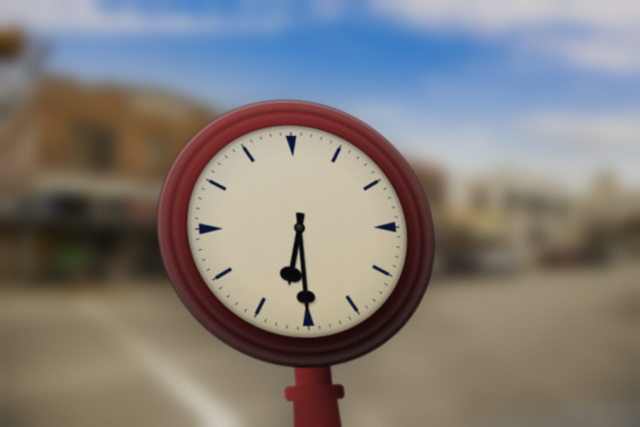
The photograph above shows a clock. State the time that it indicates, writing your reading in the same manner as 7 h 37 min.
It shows 6 h 30 min
